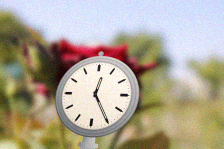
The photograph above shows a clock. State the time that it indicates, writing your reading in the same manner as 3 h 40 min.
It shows 12 h 25 min
